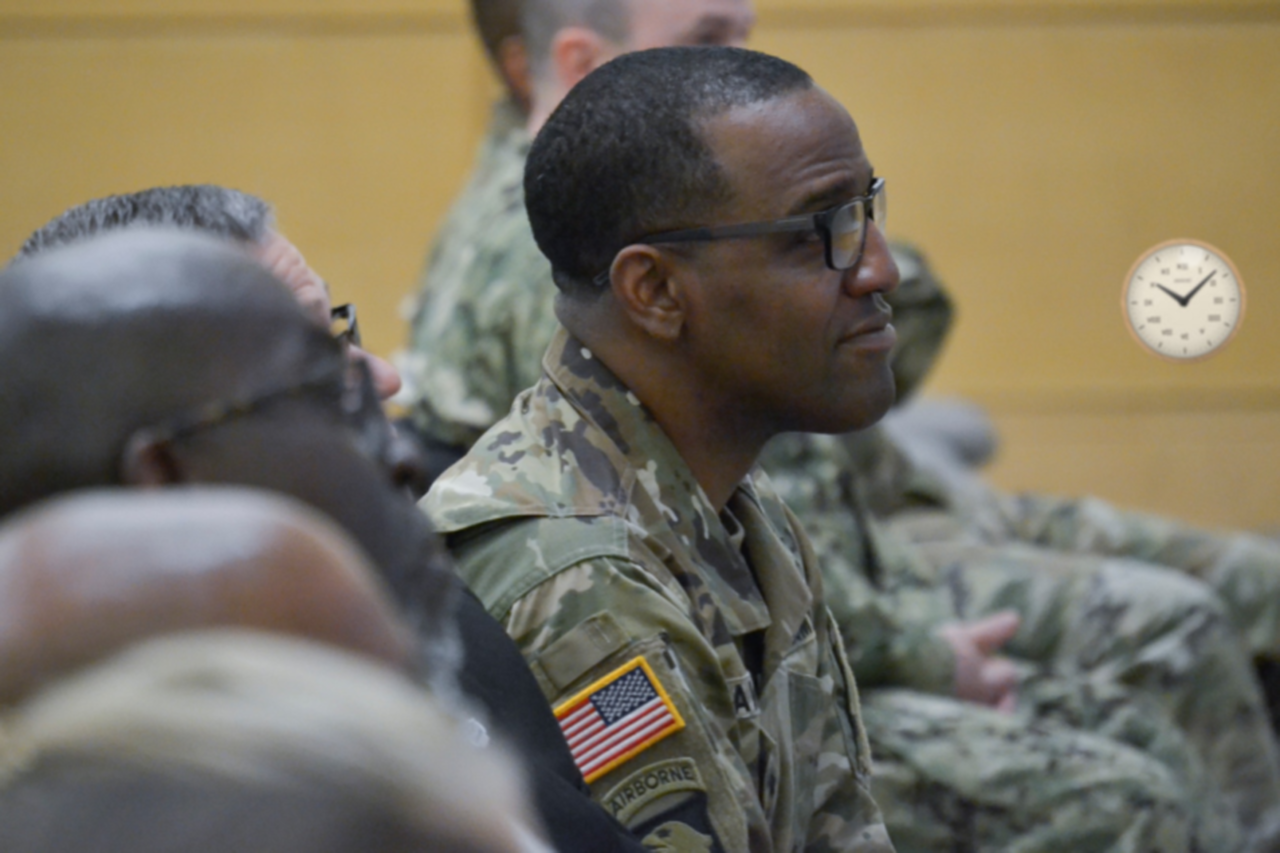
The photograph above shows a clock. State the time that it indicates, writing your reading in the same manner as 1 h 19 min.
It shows 10 h 08 min
